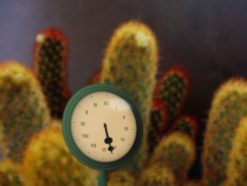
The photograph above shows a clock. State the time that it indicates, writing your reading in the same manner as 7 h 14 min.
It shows 5 h 27 min
